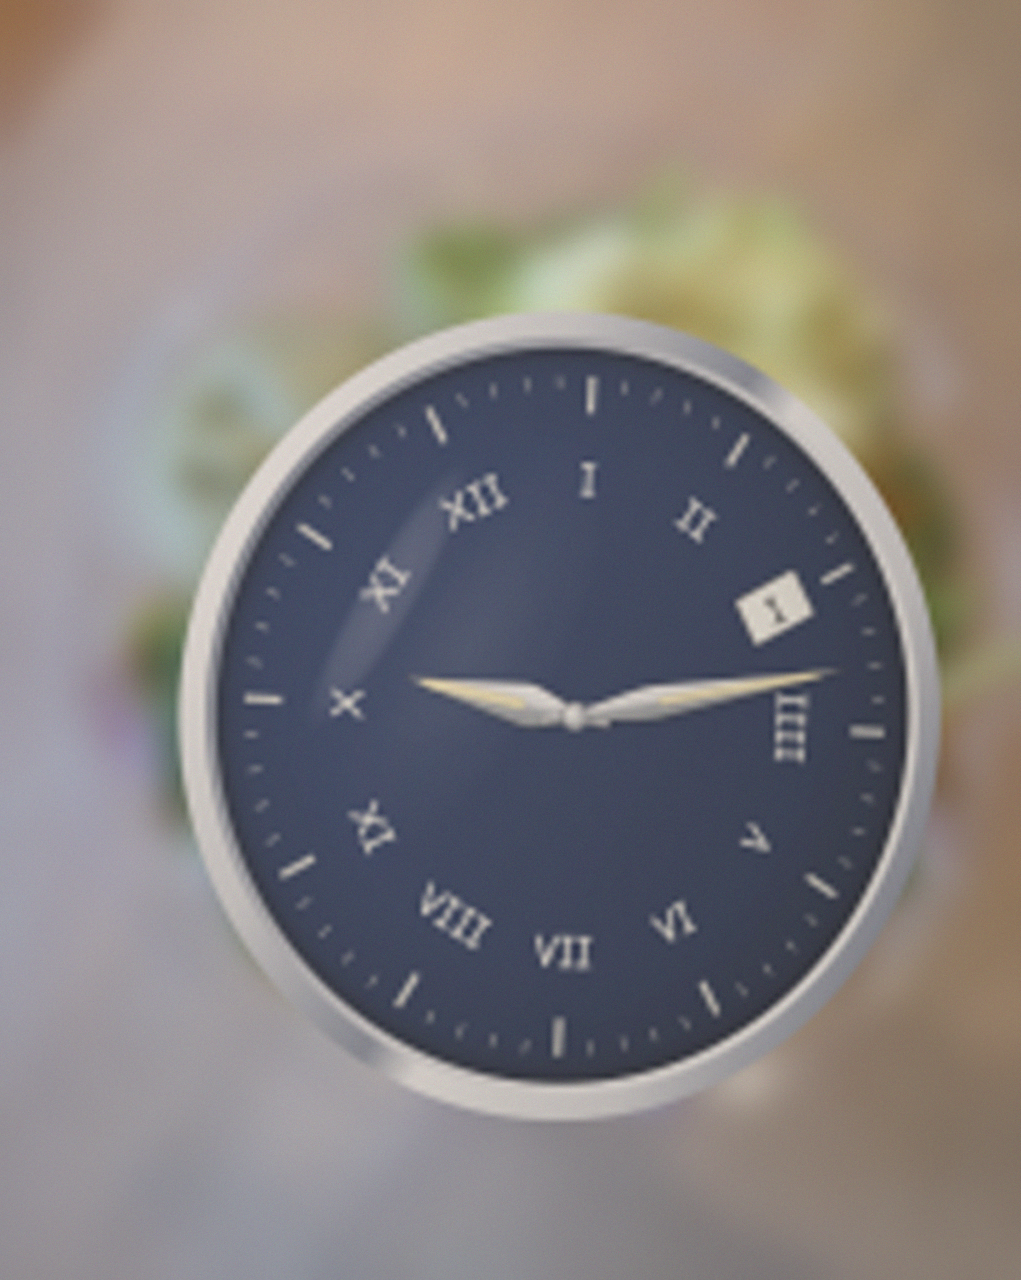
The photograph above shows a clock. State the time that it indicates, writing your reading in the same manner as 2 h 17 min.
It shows 10 h 18 min
